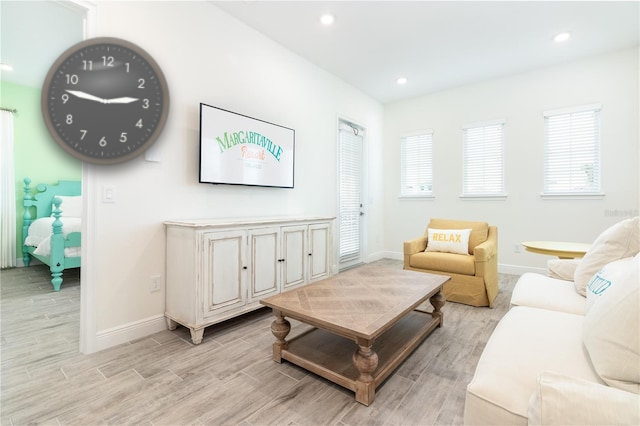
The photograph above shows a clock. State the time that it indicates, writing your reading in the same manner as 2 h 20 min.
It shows 2 h 47 min
